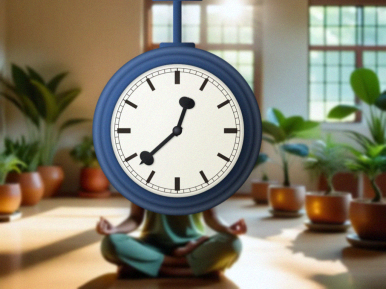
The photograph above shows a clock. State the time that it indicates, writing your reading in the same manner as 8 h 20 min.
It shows 12 h 38 min
